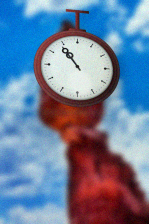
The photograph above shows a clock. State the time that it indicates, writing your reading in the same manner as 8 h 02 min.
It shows 10 h 54 min
